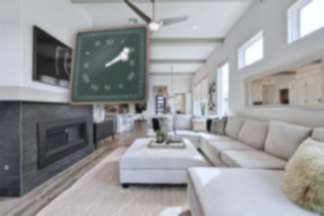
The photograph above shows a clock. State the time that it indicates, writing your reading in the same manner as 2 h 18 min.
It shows 2 h 09 min
